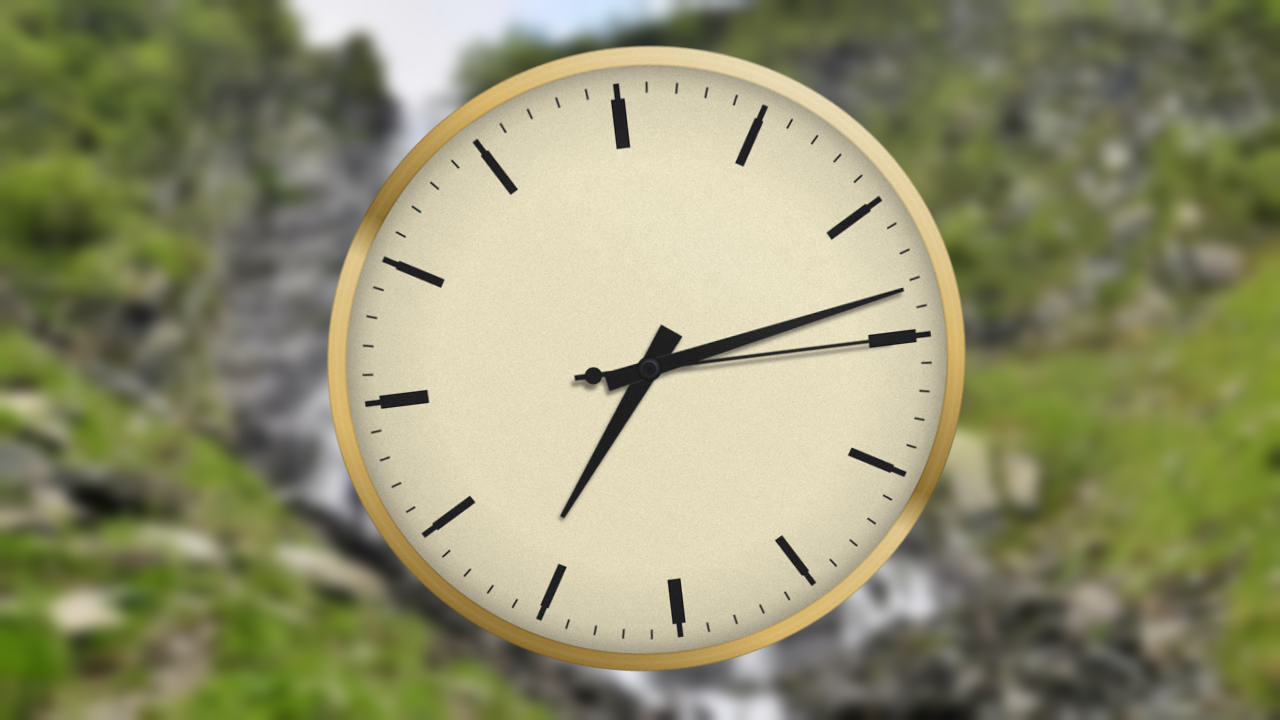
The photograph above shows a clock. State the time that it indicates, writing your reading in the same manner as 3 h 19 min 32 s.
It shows 7 h 13 min 15 s
